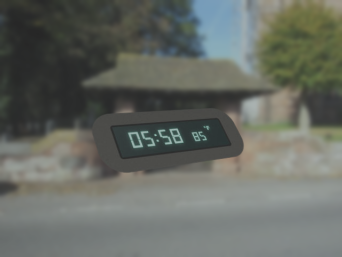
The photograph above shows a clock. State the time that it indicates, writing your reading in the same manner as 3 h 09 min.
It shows 5 h 58 min
